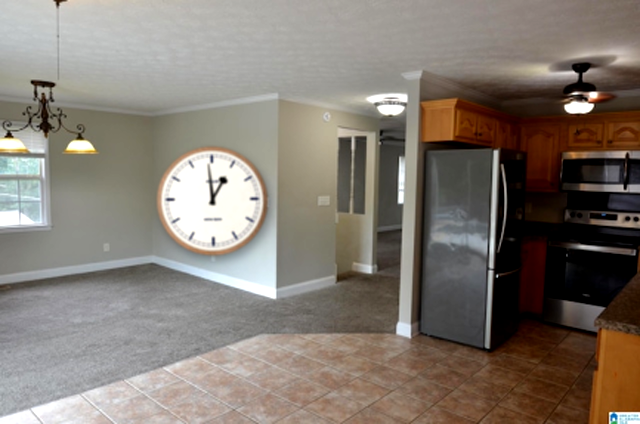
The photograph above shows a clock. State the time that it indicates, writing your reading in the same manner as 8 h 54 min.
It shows 12 h 59 min
